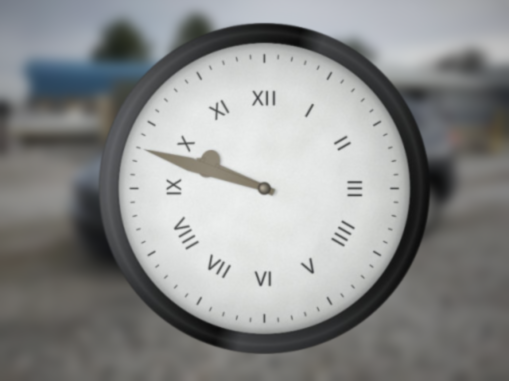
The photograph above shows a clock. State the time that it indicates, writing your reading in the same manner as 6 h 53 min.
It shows 9 h 48 min
